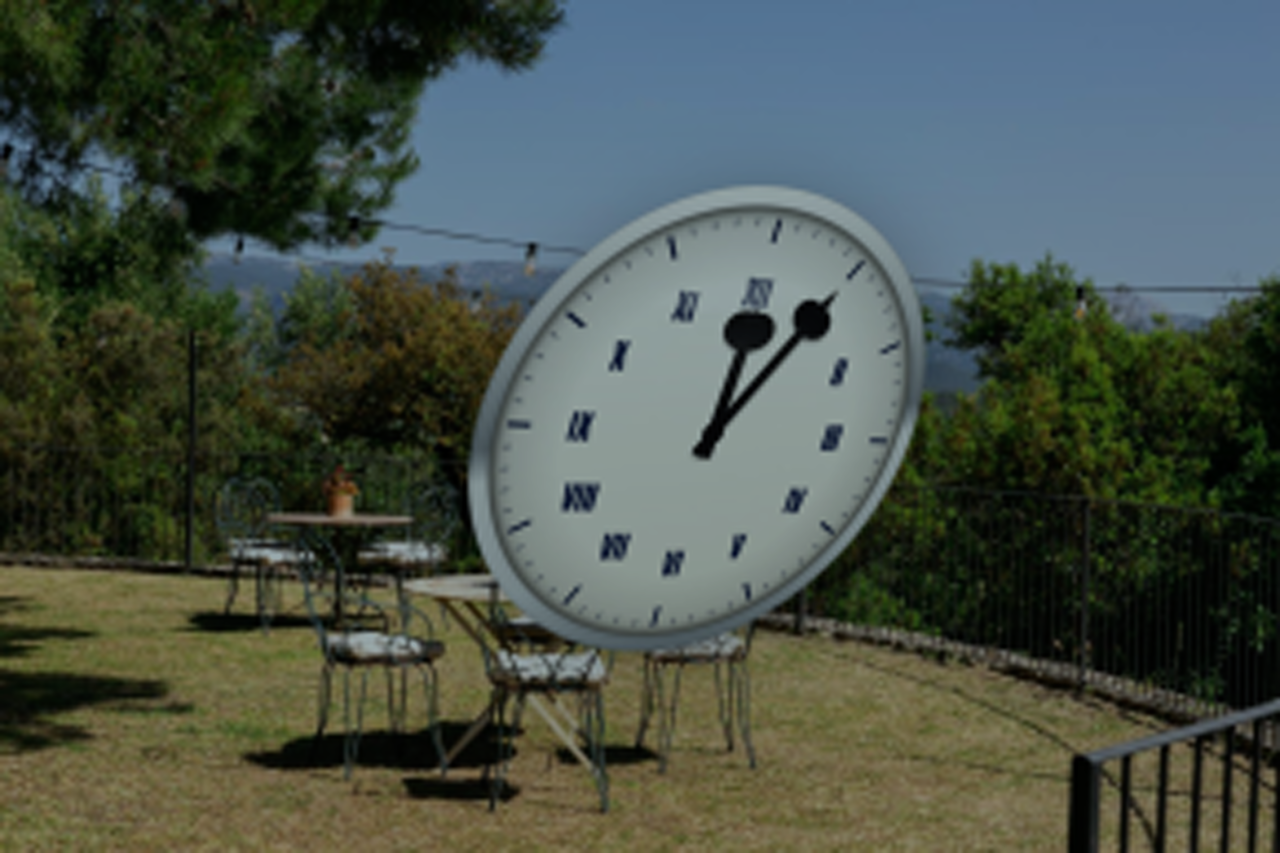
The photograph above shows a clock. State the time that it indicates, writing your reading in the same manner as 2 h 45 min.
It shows 12 h 05 min
